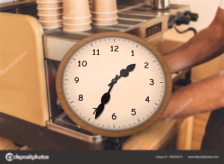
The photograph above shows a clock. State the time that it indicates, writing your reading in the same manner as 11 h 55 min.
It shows 1 h 34 min
